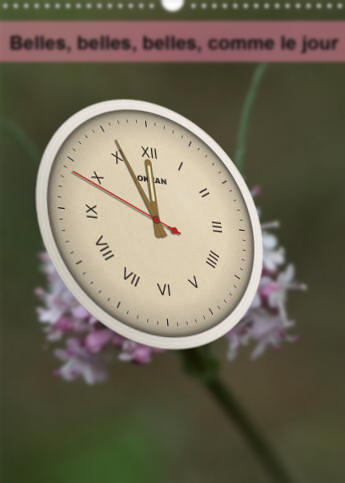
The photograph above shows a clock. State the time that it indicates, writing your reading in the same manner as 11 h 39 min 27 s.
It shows 11 h 55 min 49 s
